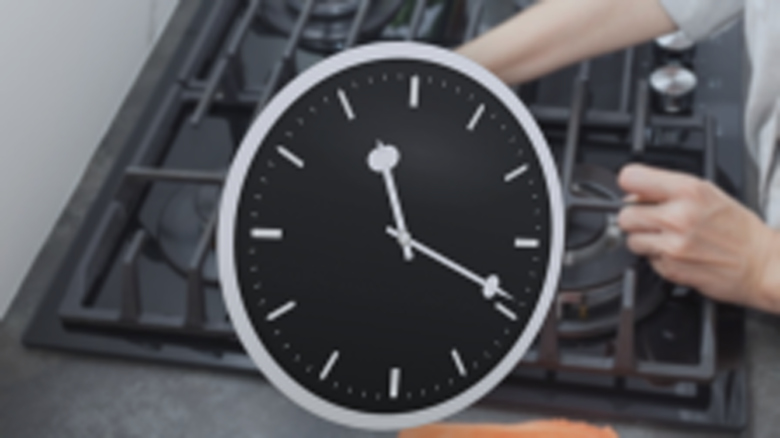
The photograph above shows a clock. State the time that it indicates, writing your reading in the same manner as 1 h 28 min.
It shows 11 h 19 min
